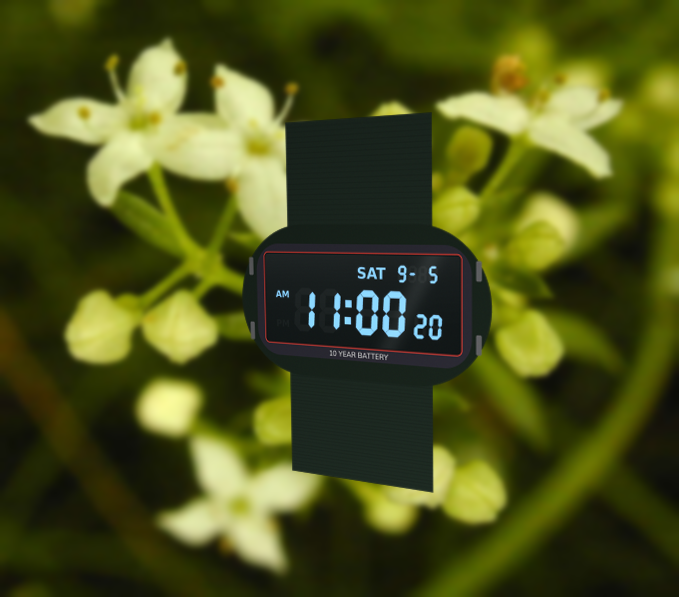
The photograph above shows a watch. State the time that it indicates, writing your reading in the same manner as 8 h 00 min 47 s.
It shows 11 h 00 min 20 s
